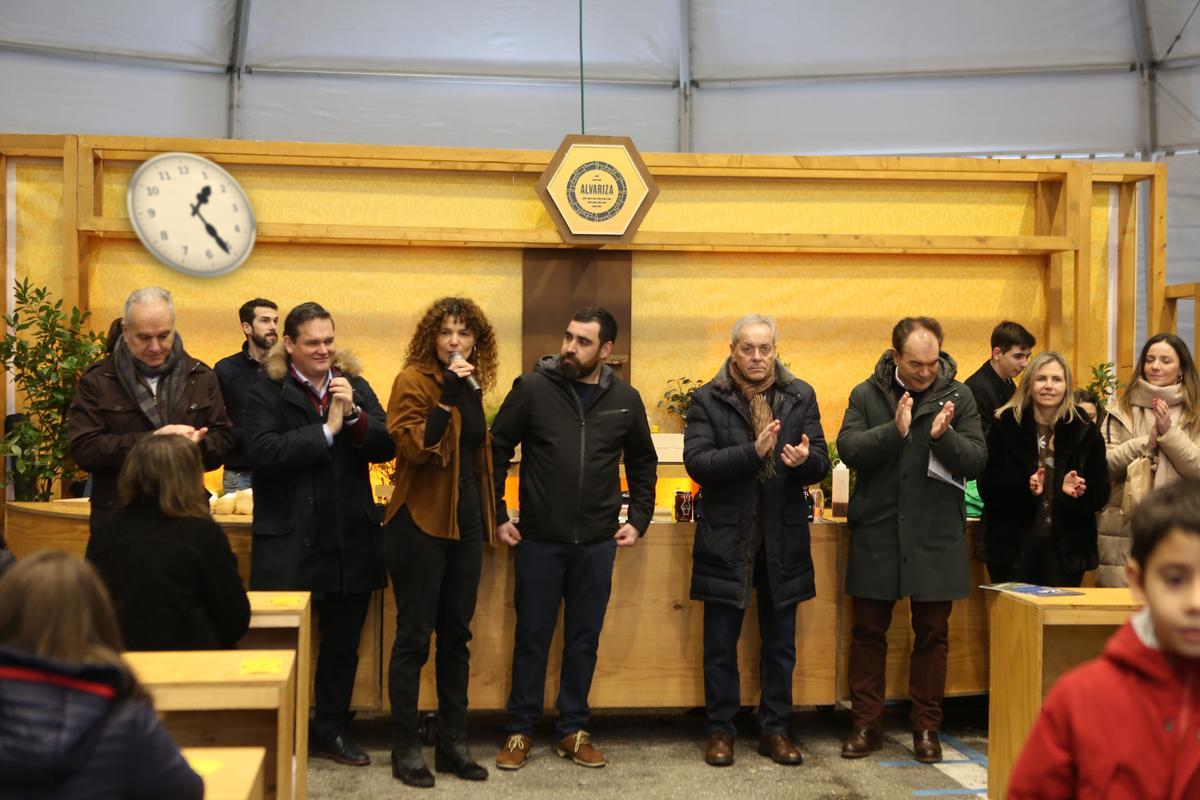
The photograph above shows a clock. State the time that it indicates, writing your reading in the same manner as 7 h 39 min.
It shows 1 h 26 min
